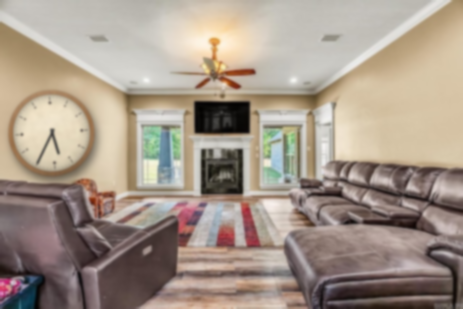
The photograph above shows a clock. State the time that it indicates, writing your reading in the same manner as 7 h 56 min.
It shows 5 h 35 min
